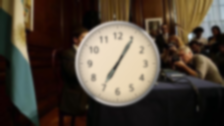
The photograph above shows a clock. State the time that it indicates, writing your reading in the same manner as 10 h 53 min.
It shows 7 h 05 min
